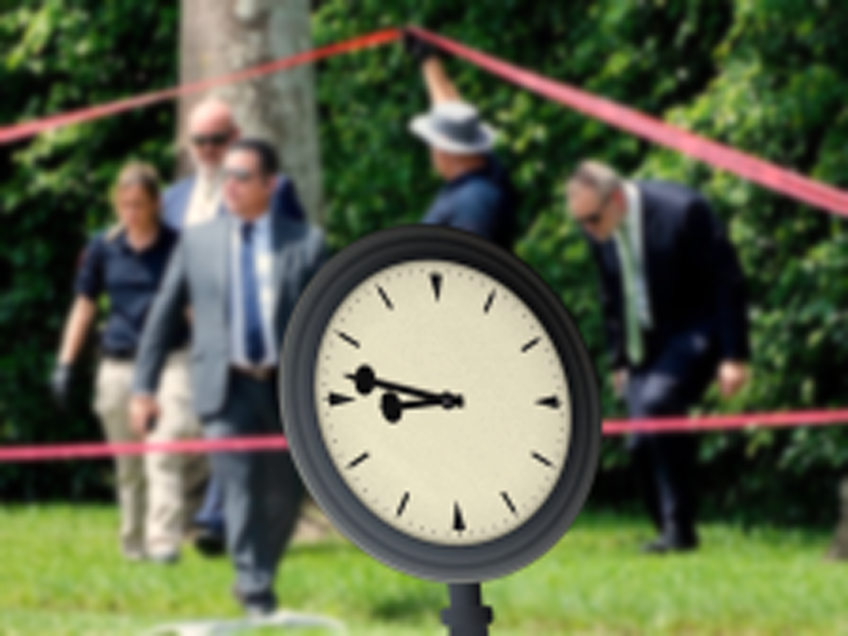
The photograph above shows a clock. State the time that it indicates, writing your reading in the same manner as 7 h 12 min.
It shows 8 h 47 min
